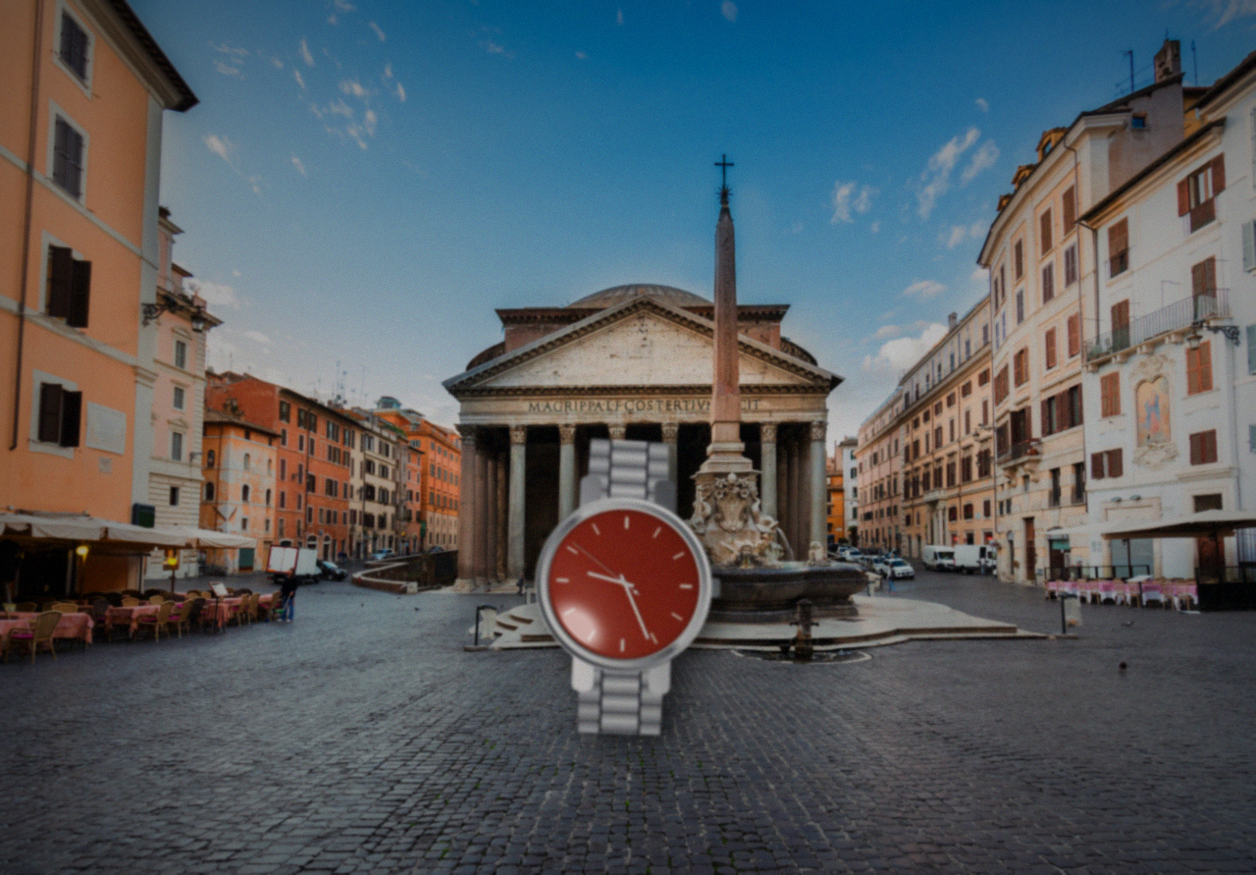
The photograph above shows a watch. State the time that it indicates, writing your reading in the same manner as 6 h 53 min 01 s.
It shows 9 h 25 min 51 s
